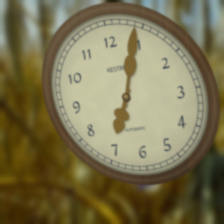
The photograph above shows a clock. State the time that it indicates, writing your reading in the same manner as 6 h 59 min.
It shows 7 h 04 min
